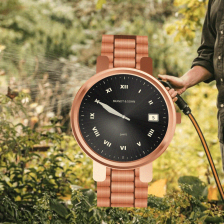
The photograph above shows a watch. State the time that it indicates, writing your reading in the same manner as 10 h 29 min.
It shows 9 h 50 min
